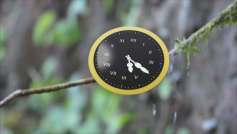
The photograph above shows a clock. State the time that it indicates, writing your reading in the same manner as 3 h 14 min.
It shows 5 h 20 min
